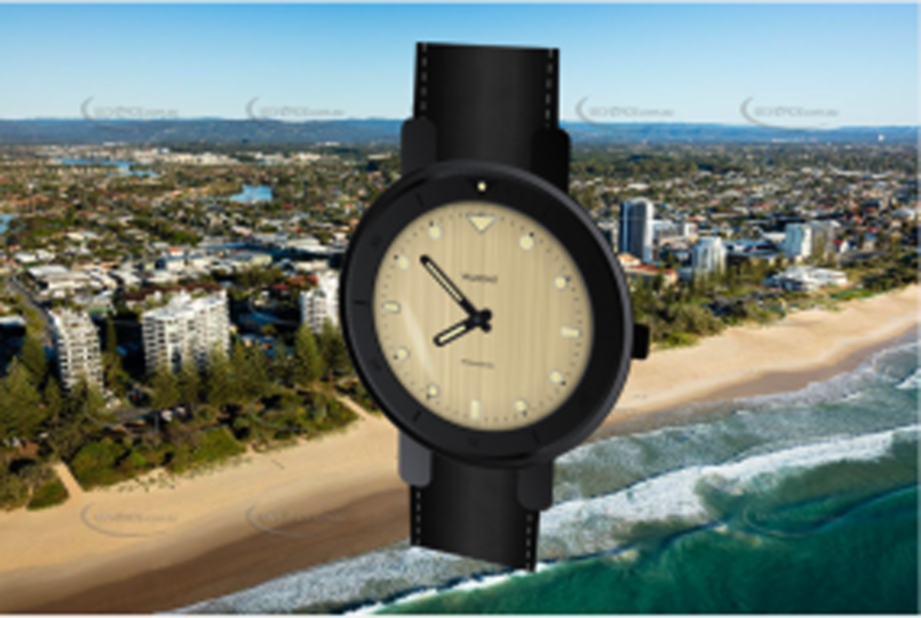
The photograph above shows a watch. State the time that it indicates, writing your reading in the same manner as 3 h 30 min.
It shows 7 h 52 min
